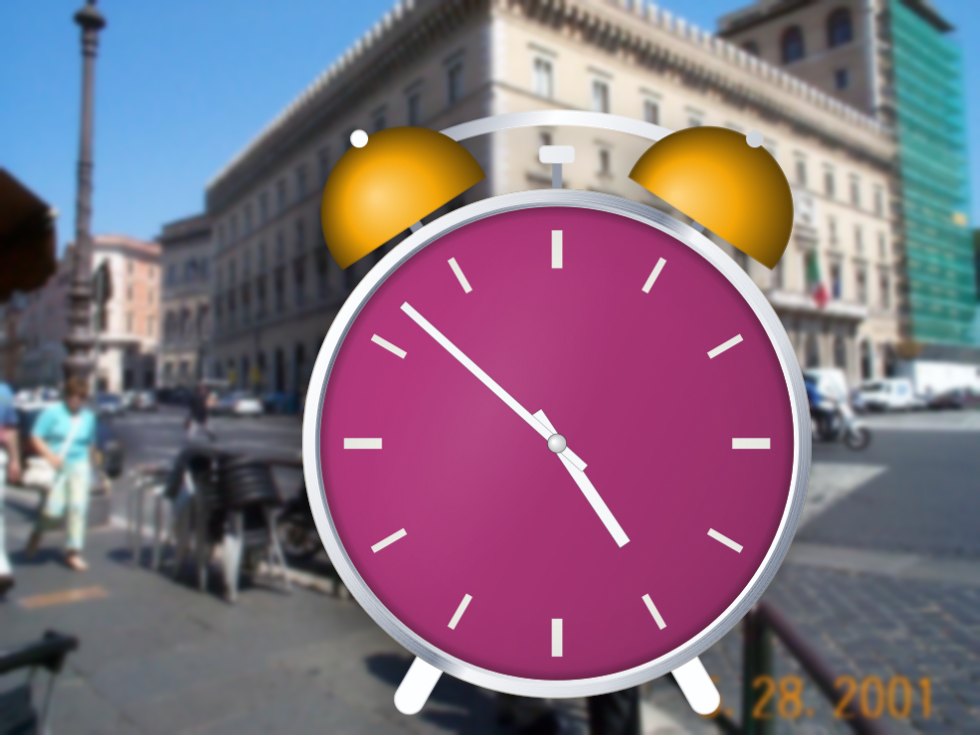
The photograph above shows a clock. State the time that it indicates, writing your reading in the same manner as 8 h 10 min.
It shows 4 h 52 min
